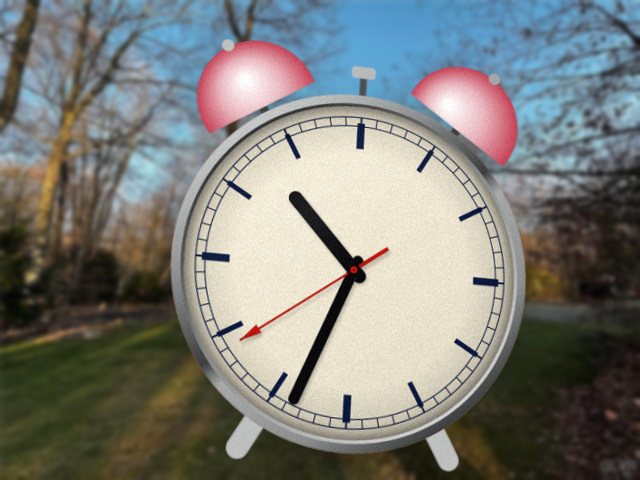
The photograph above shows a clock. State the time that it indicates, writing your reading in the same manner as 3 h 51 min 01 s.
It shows 10 h 33 min 39 s
